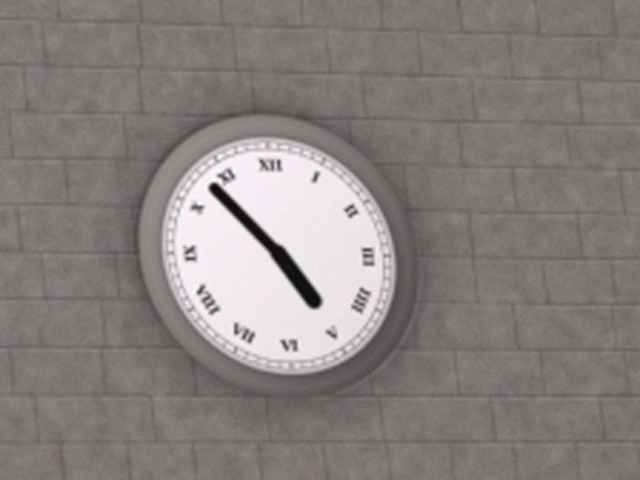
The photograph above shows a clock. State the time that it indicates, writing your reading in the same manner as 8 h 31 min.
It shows 4 h 53 min
